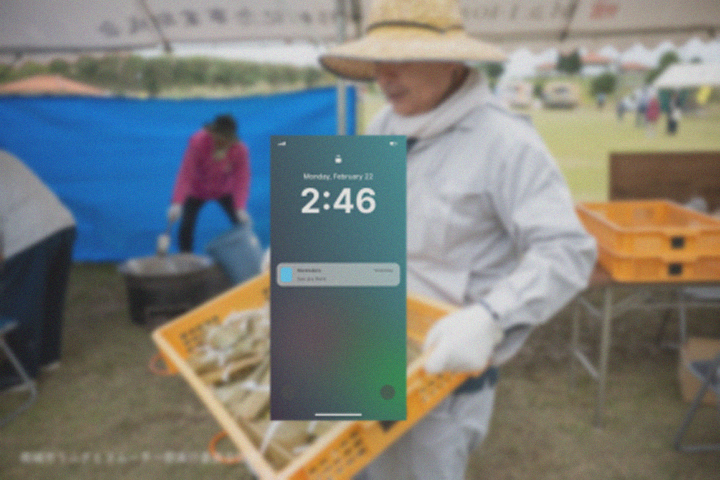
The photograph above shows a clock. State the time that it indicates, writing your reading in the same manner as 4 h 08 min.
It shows 2 h 46 min
